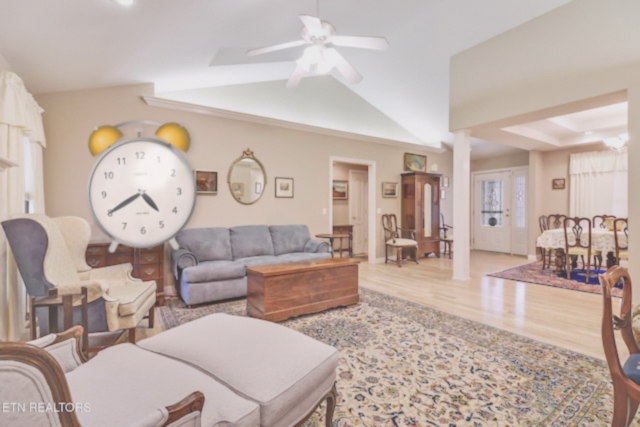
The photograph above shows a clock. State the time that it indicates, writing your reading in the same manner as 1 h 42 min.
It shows 4 h 40 min
